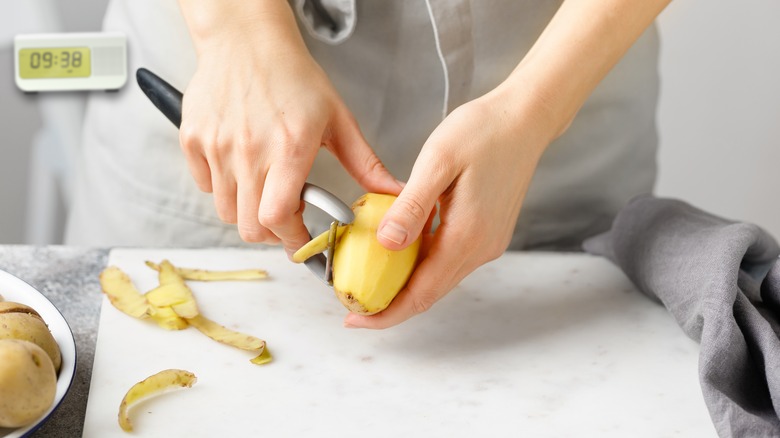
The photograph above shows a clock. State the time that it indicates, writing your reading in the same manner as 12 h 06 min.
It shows 9 h 38 min
